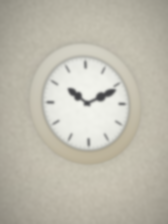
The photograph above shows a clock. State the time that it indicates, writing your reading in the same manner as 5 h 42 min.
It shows 10 h 11 min
